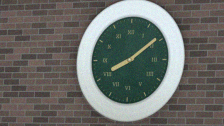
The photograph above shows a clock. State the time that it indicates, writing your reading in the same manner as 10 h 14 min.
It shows 8 h 09 min
